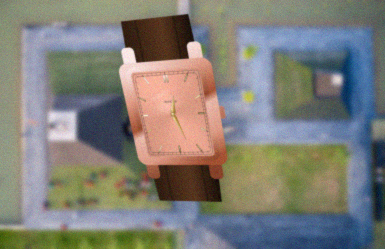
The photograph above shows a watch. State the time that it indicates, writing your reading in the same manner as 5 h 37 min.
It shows 12 h 27 min
